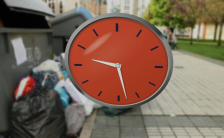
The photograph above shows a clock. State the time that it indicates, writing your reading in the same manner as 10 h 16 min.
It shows 9 h 28 min
